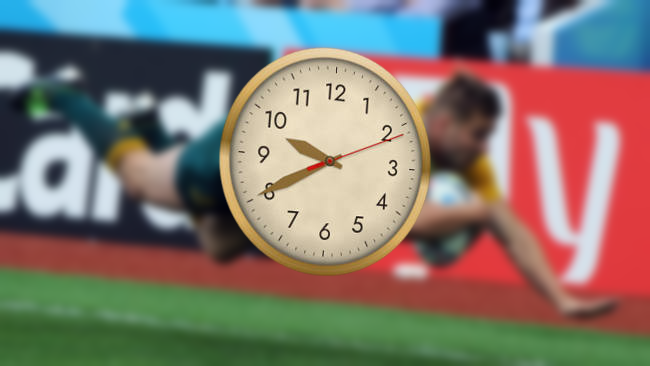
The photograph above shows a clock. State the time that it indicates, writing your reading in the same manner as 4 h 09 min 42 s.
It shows 9 h 40 min 11 s
